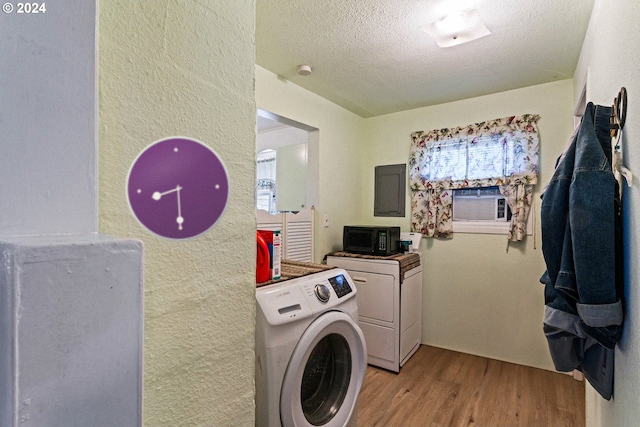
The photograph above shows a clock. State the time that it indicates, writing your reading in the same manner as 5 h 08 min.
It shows 8 h 30 min
